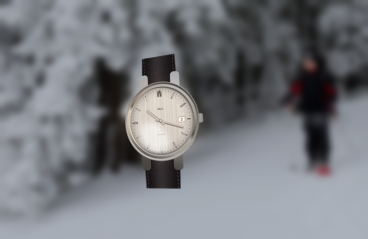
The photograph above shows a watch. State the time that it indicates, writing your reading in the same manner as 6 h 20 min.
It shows 10 h 18 min
